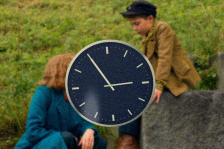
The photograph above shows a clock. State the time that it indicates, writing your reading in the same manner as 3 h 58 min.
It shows 2 h 55 min
